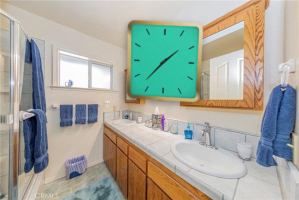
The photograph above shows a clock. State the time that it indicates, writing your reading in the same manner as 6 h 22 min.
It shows 1 h 37 min
